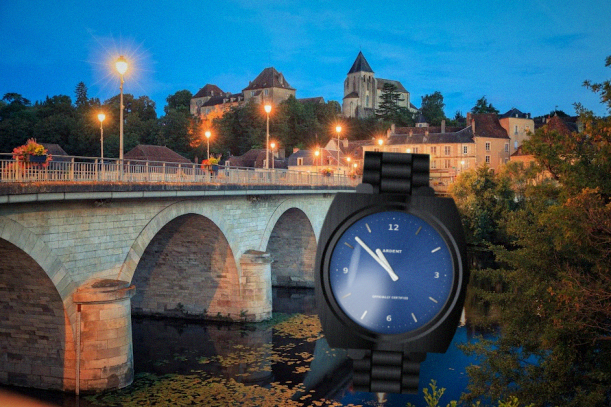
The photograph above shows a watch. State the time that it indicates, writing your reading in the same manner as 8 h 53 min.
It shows 10 h 52 min
